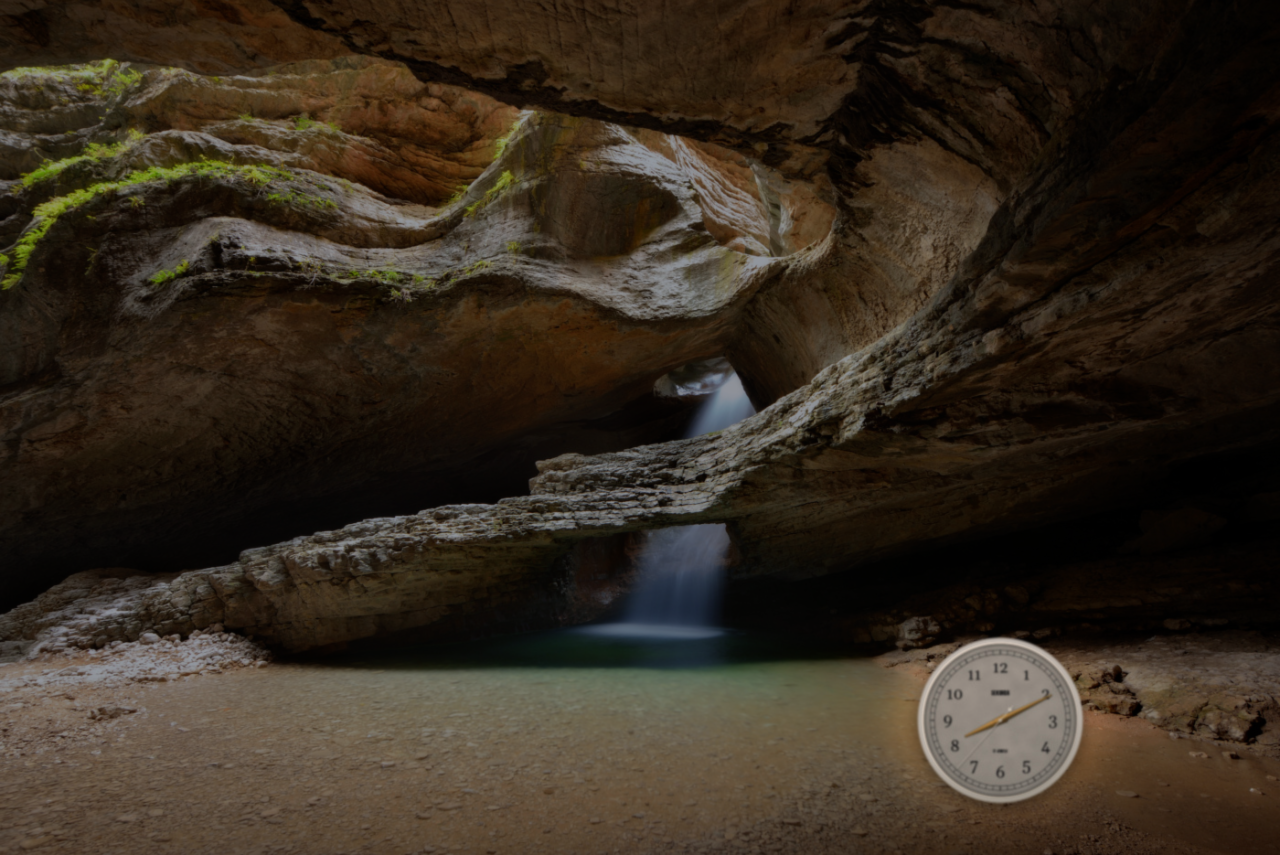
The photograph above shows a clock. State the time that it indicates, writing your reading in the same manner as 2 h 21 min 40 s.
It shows 8 h 10 min 37 s
